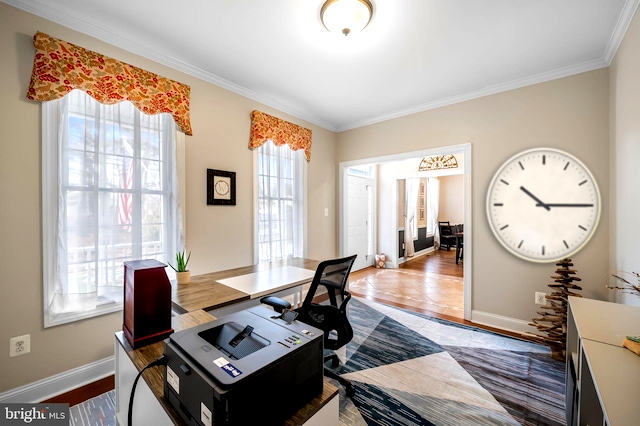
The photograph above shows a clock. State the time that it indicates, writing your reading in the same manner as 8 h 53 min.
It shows 10 h 15 min
